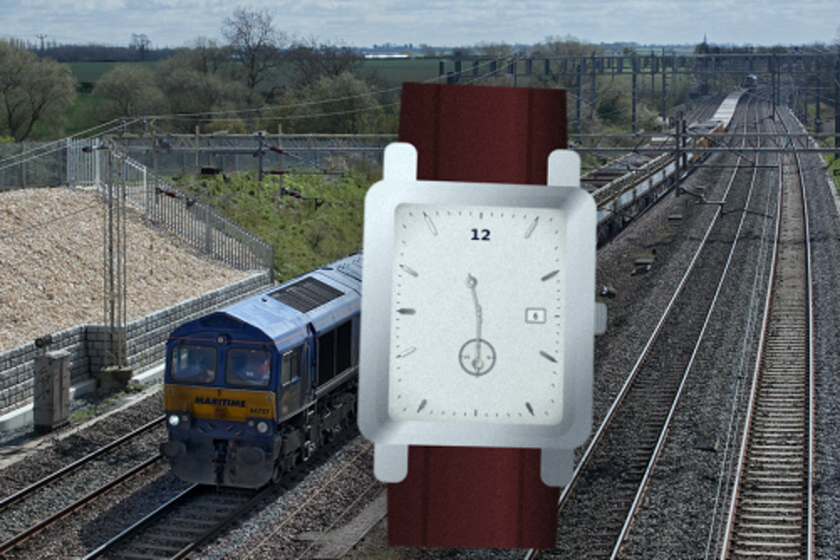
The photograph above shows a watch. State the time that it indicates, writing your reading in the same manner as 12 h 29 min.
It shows 11 h 30 min
